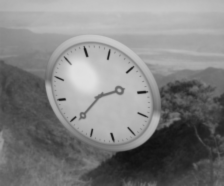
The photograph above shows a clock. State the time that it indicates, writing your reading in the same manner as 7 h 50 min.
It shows 2 h 39 min
